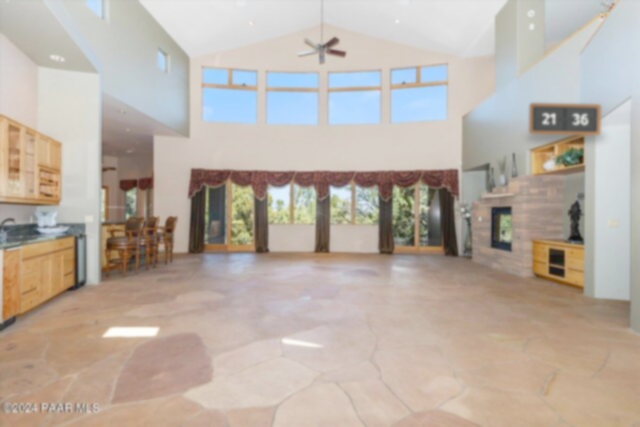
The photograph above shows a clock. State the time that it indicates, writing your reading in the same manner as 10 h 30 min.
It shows 21 h 36 min
